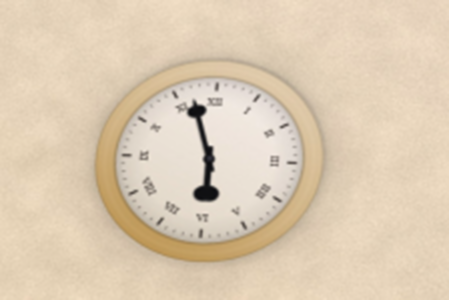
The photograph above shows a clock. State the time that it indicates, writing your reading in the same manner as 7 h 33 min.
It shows 5 h 57 min
